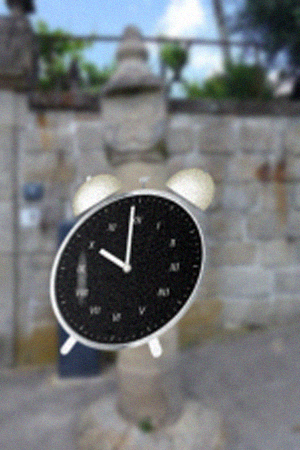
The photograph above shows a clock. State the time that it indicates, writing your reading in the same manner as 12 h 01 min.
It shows 9 h 59 min
